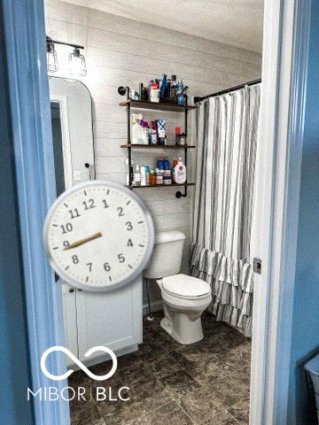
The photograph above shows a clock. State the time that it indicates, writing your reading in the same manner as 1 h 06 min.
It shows 8 h 44 min
